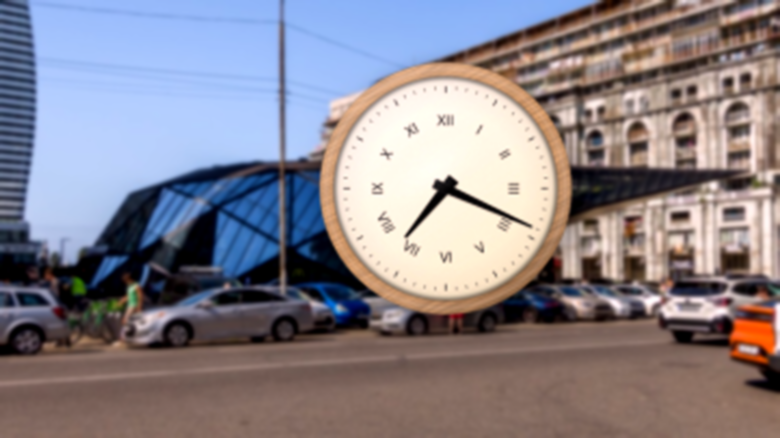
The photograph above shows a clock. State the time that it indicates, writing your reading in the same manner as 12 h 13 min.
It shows 7 h 19 min
